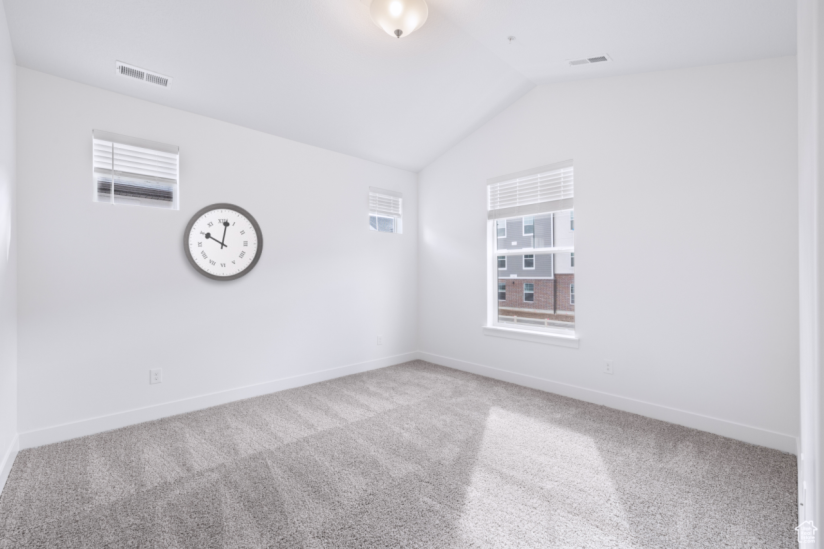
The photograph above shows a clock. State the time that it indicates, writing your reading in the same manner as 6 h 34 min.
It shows 10 h 02 min
